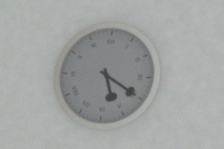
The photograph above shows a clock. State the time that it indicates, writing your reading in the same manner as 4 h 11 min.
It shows 5 h 20 min
